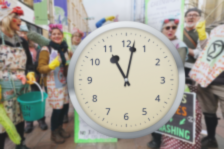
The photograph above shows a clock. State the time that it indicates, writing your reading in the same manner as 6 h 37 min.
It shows 11 h 02 min
